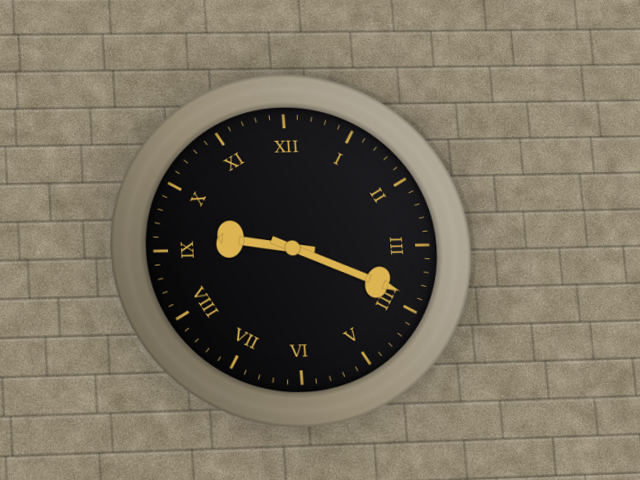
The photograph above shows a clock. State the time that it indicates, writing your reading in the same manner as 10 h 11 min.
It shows 9 h 19 min
